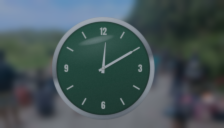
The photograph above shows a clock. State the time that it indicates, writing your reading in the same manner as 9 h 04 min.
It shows 12 h 10 min
